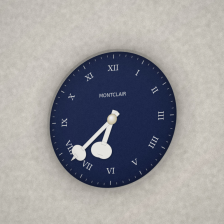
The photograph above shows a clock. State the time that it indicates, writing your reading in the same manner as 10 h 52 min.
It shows 6 h 38 min
